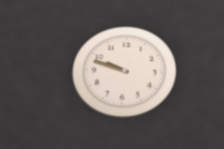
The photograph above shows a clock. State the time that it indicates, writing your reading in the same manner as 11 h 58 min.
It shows 9 h 48 min
